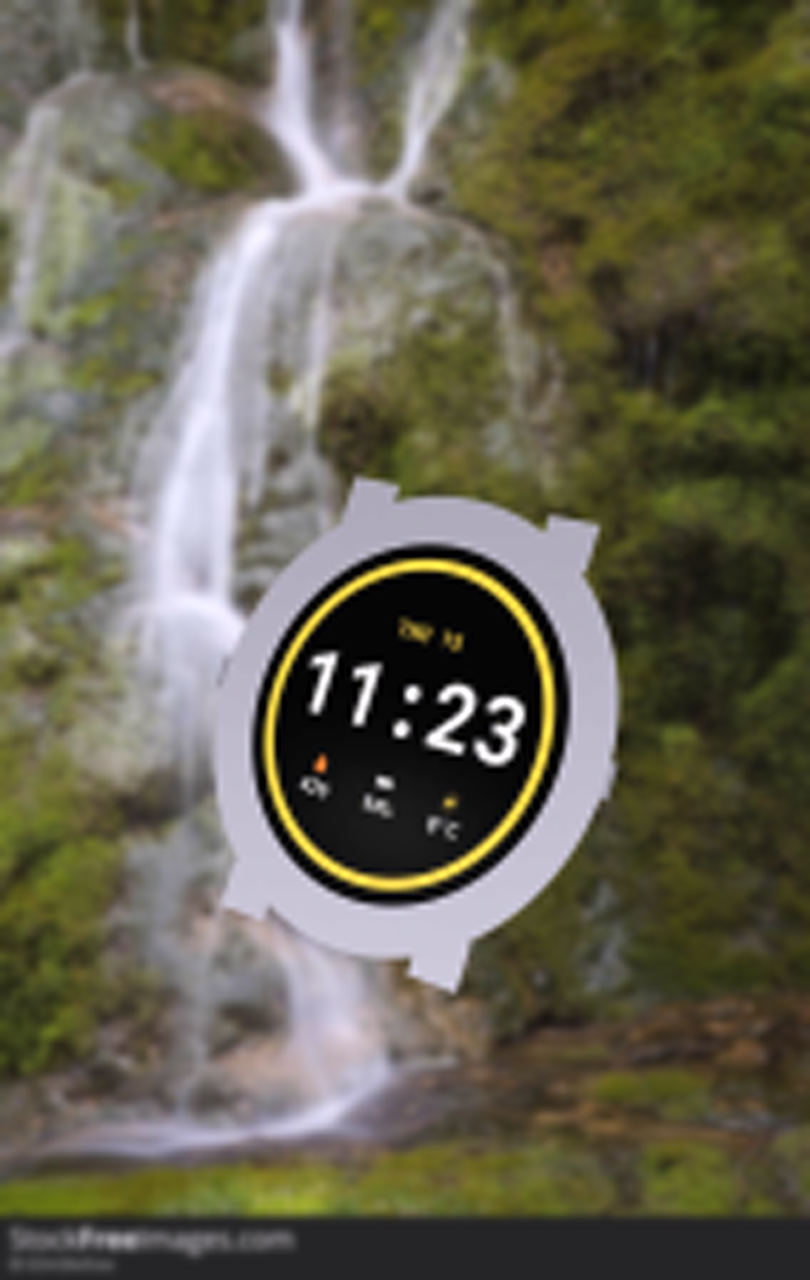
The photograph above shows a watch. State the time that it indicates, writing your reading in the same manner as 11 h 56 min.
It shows 11 h 23 min
